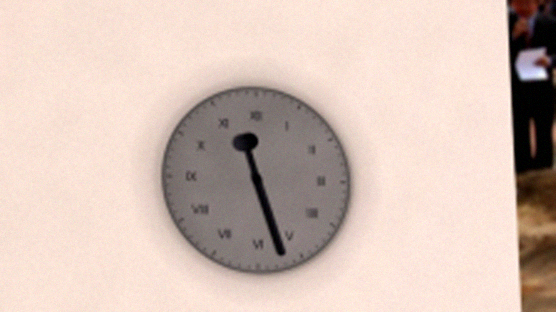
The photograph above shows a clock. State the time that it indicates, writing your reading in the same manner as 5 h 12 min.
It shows 11 h 27 min
